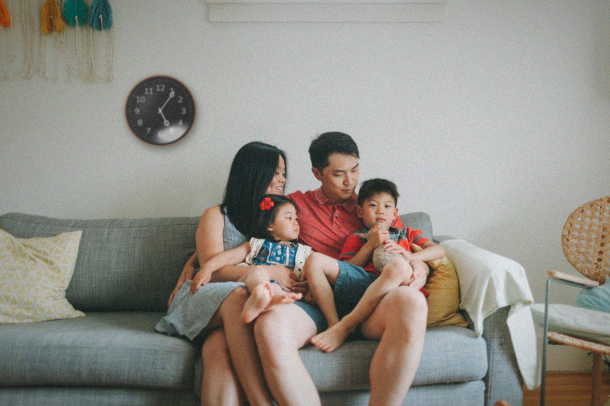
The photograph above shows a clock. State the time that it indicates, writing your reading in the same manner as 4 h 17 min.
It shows 5 h 06 min
